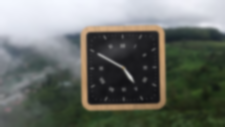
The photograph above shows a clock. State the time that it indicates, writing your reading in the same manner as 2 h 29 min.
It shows 4 h 50 min
